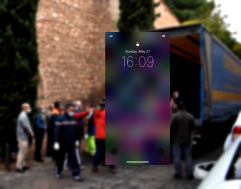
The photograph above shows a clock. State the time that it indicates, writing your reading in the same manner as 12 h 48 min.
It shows 16 h 09 min
